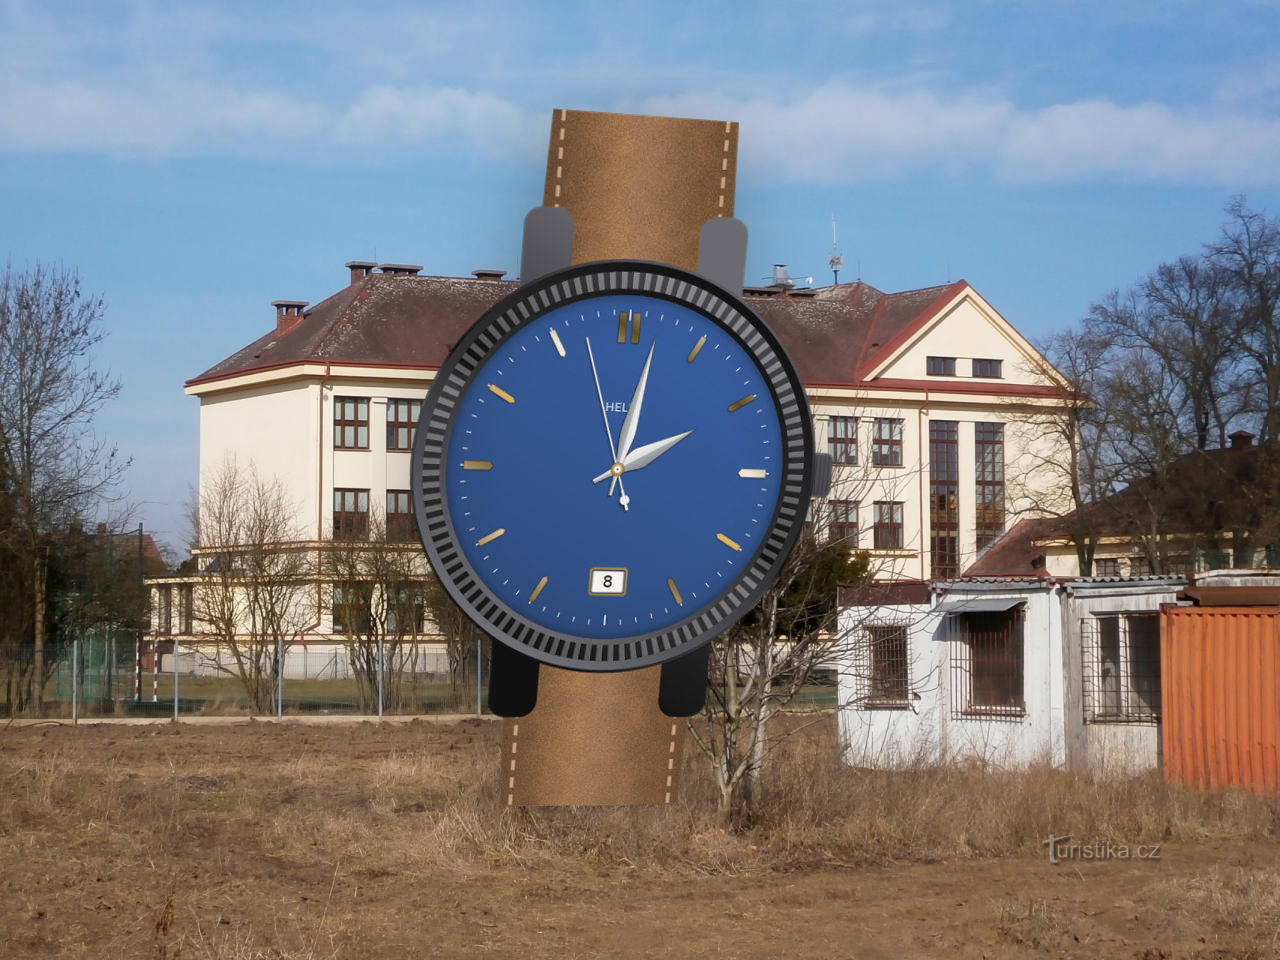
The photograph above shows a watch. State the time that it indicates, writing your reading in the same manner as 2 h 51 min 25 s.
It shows 2 h 01 min 57 s
